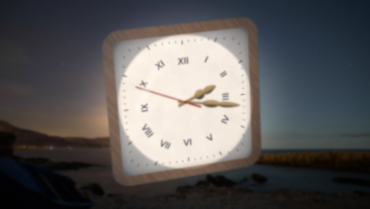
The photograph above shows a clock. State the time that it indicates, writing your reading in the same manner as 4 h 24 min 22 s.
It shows 2 h 16 min 49 s
